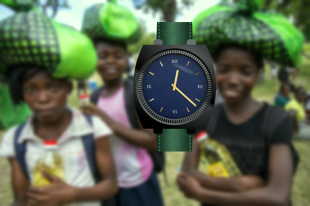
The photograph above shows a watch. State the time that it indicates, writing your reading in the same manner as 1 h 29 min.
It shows 12 h 22 min
